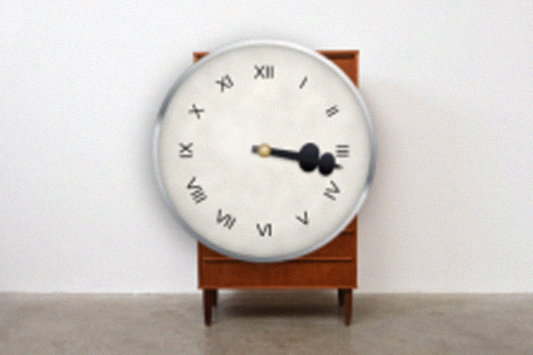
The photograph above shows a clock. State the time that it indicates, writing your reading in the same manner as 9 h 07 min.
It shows 3 h 17 min
